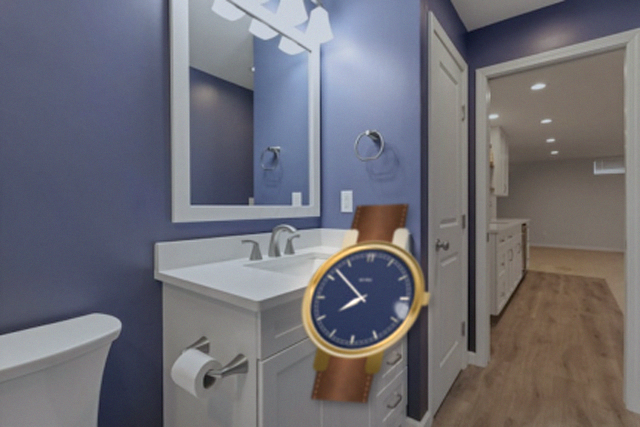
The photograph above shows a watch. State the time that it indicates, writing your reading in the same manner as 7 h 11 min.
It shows 7 h 52 min
